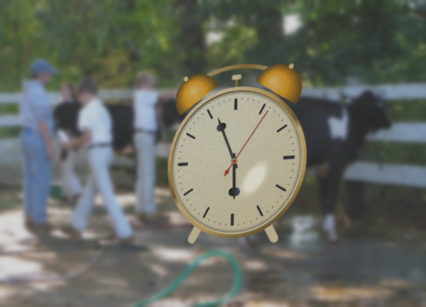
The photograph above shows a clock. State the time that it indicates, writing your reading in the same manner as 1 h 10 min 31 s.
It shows 5 h 56 min 06 s
